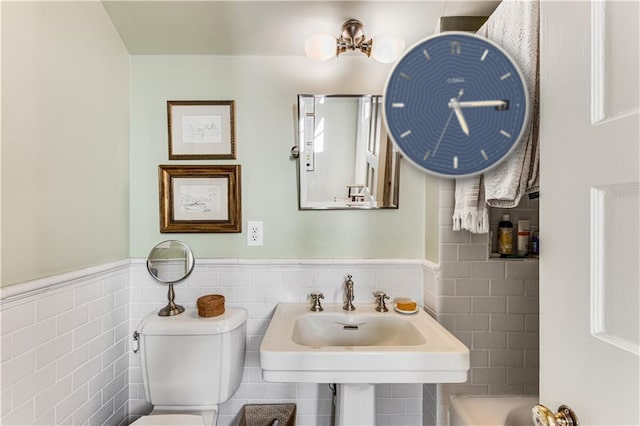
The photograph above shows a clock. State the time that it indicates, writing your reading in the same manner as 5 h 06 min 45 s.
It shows 5 h 14 min 34 s
